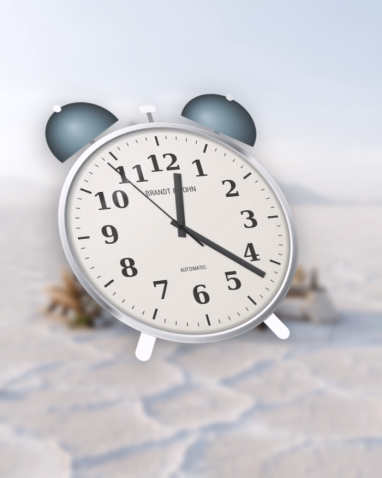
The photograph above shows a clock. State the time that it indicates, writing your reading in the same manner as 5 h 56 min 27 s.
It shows 12 h 21 min 54 s
